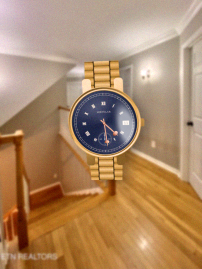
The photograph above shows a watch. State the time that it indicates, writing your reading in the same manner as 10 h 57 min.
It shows 4 h 29 min
